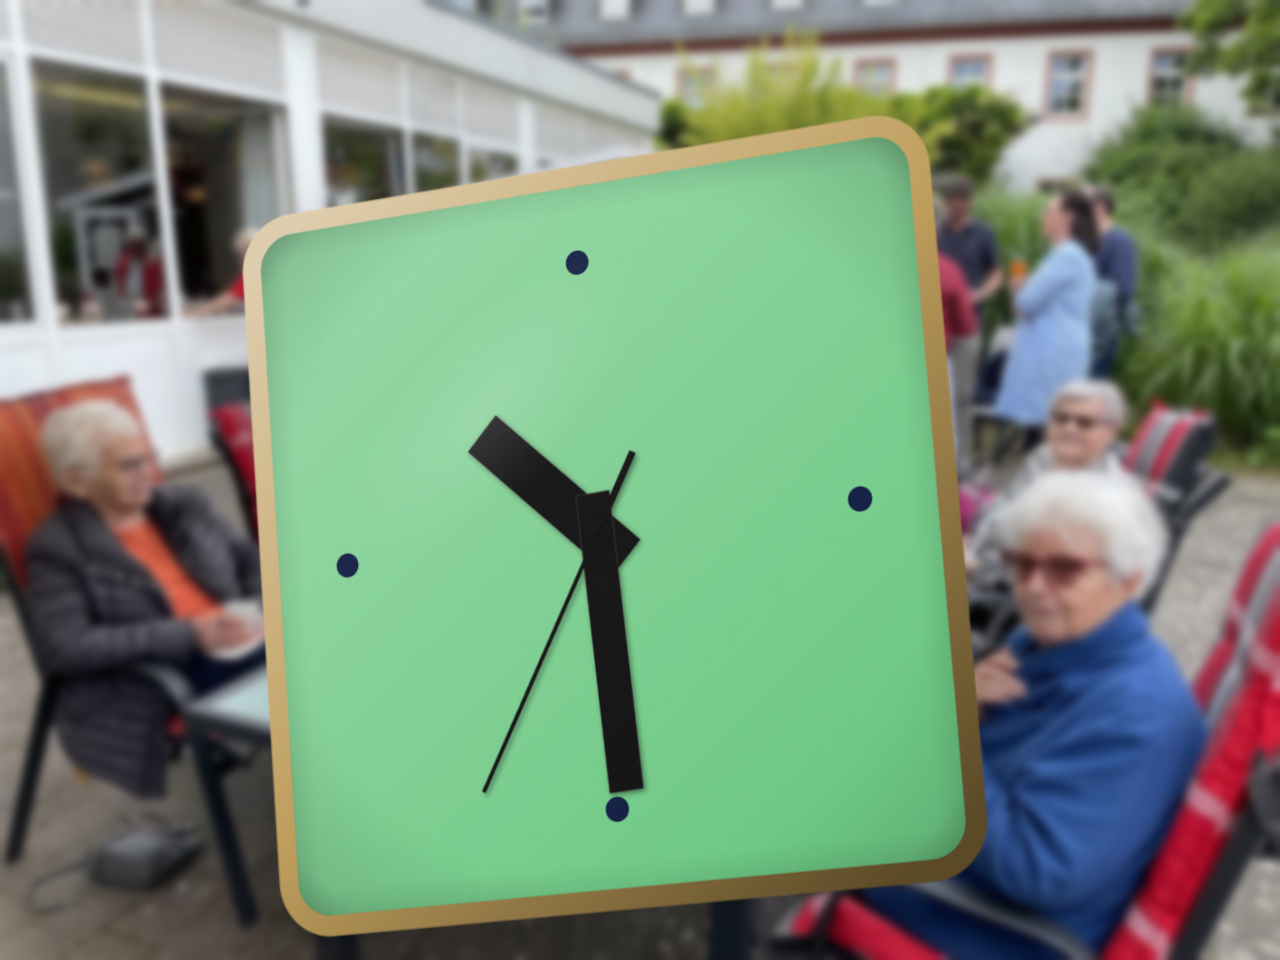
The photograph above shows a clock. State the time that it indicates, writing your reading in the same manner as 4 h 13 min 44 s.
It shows 10 h 29 min 35 s
